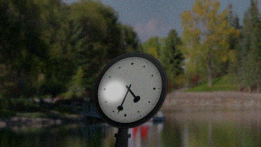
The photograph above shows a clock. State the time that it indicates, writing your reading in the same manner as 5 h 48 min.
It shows 4 h 33 min
